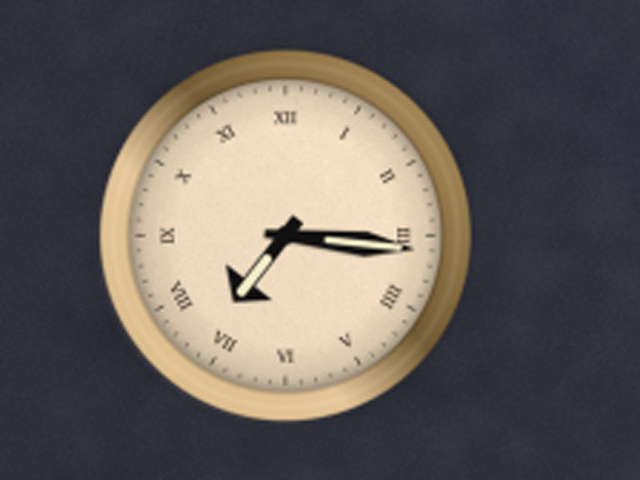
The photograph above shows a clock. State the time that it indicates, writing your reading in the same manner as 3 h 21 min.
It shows 7 h 16 min
